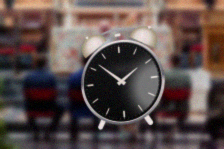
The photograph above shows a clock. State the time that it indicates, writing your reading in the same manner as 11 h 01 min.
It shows 1 h 52 min
